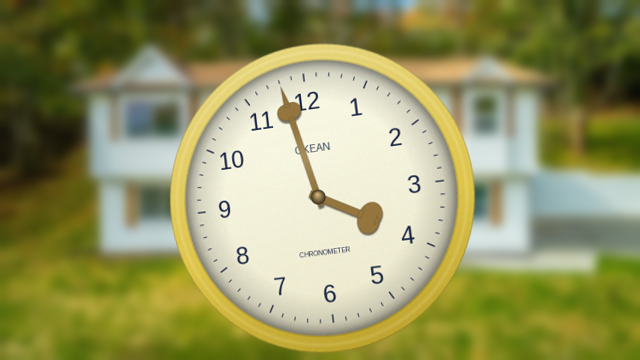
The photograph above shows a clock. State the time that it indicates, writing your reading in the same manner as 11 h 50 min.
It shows 3 h 58 min
